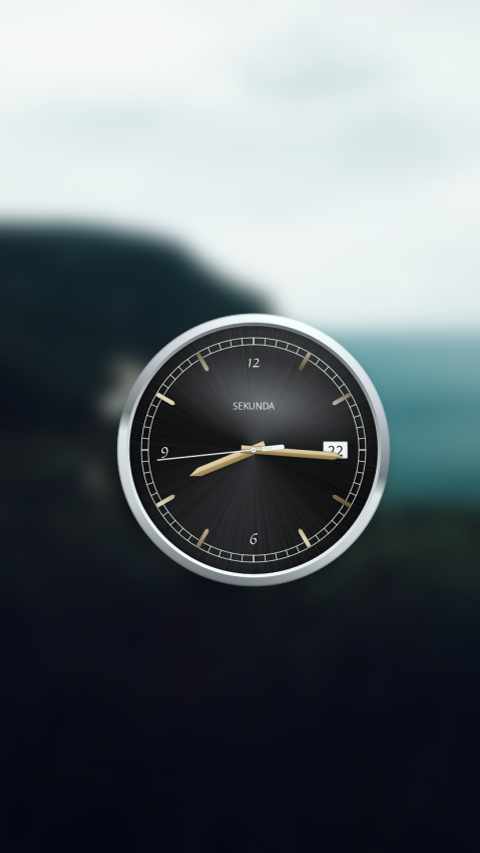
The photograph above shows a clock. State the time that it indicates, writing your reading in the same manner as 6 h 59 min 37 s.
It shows 8 h 15 min 44 s
